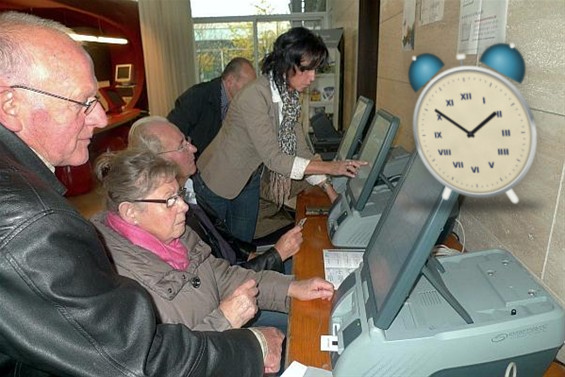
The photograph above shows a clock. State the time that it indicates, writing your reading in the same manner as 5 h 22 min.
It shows 1 h 51 min
